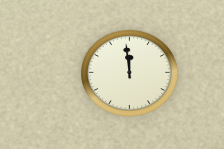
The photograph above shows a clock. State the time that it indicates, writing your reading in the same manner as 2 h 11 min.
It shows 11 h 59 min
